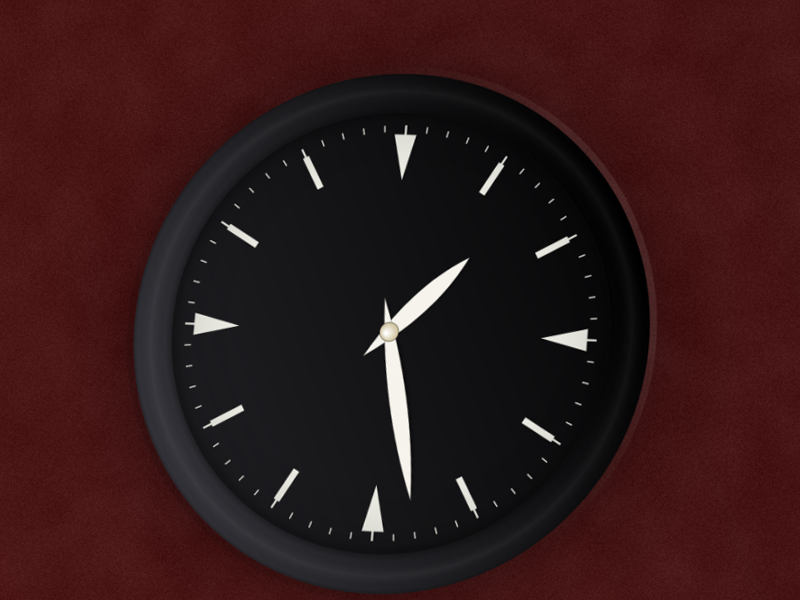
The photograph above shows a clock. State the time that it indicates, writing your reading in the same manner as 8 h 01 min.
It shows 1 h 28 min
